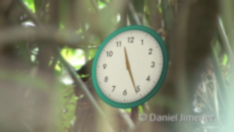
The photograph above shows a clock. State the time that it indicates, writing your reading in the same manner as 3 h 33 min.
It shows 11 h 26 min
